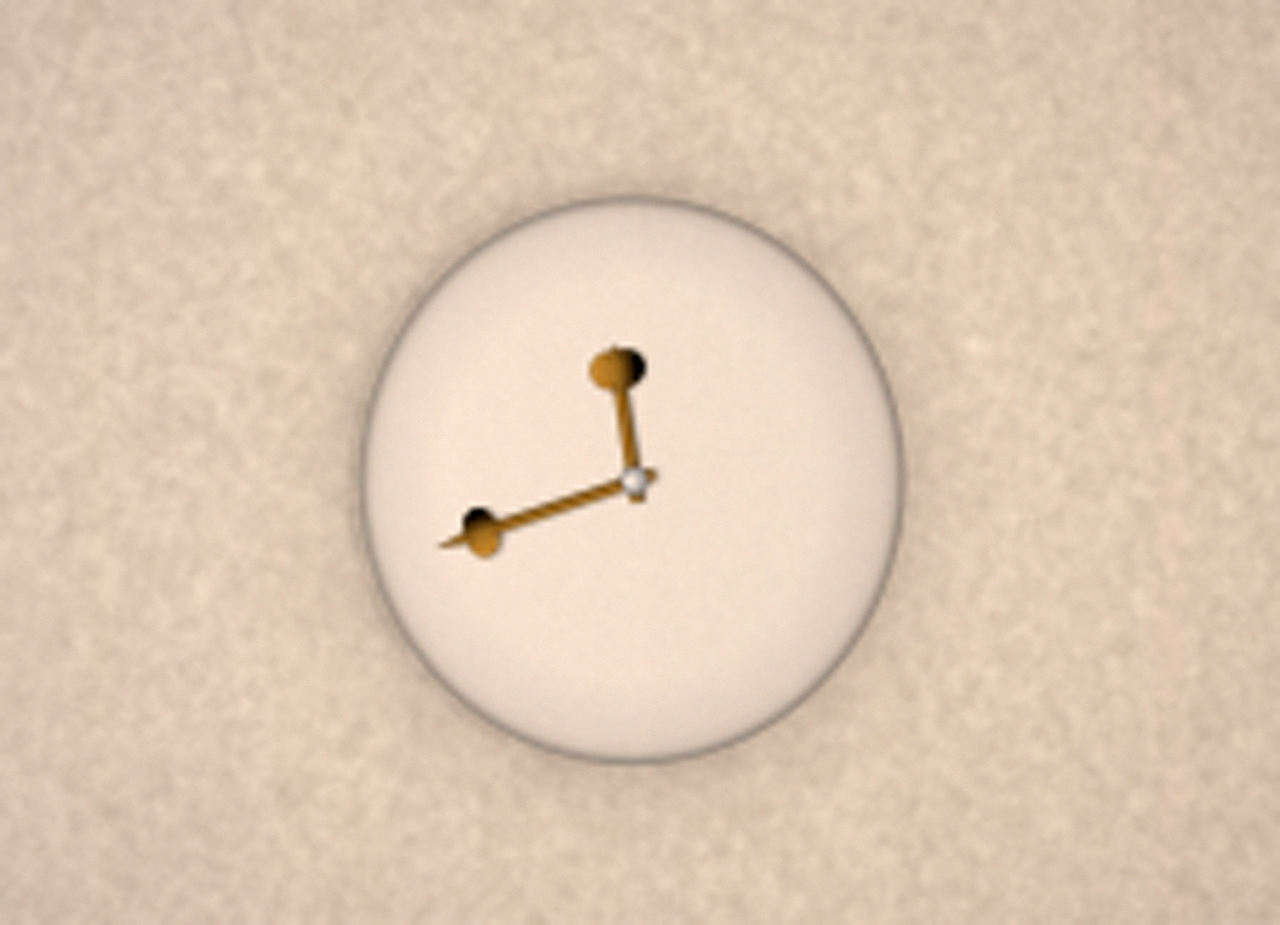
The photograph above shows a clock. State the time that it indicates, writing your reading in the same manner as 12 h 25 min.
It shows 11 h 42 min
